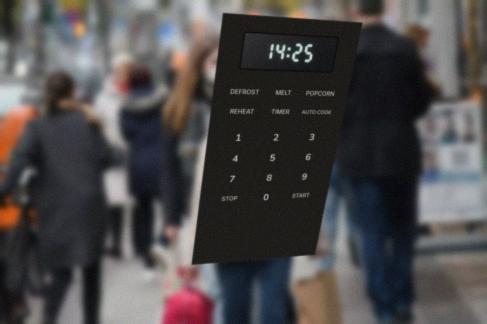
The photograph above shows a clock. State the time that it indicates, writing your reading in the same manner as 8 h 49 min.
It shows 14 h 25 min
